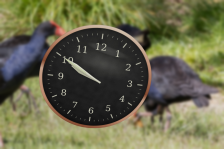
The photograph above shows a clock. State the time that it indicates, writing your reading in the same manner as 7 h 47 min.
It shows 9 h 50 min
